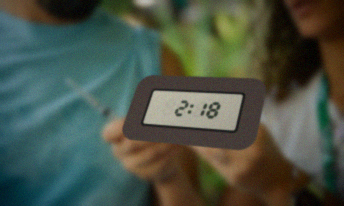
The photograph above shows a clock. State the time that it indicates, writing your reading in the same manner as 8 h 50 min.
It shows 2 h 18 min
